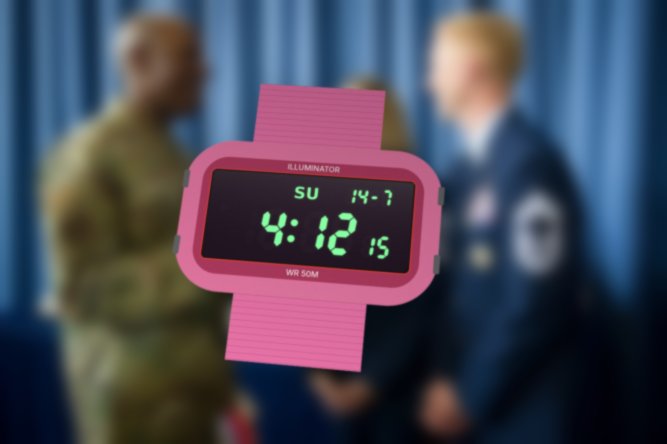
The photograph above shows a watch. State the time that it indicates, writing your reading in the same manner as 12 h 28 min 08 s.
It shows 4 h 12 min 15 s
